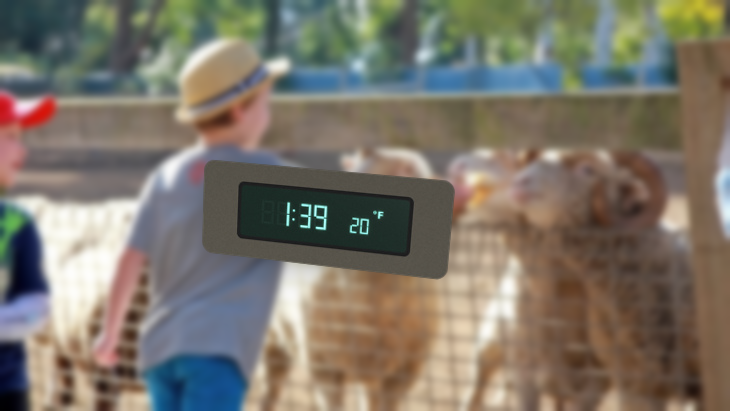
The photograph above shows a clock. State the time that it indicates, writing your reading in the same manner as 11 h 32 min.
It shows 1 h 39 min
